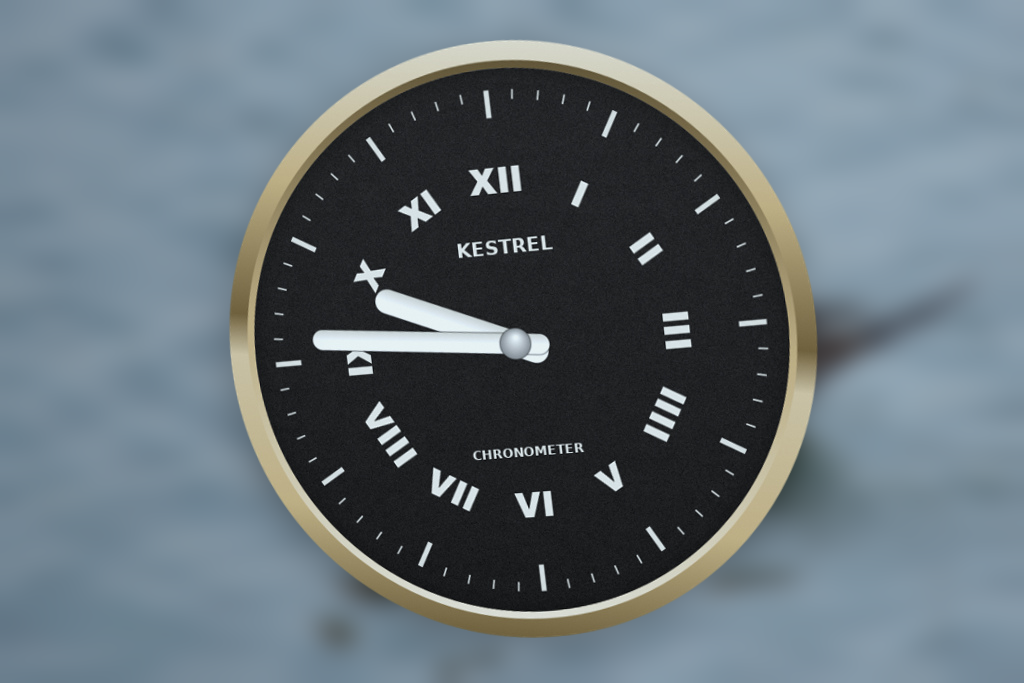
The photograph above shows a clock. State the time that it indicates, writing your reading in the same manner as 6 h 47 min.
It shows 9 h 46 min
